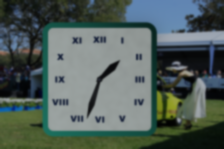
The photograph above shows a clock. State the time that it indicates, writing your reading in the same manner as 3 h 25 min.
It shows 1 h 33 min
